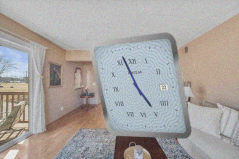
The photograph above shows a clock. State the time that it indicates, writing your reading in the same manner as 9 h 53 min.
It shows 4 h 57 min
